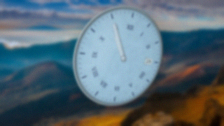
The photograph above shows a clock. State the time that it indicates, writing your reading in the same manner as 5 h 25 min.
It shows 10 h 55 min
